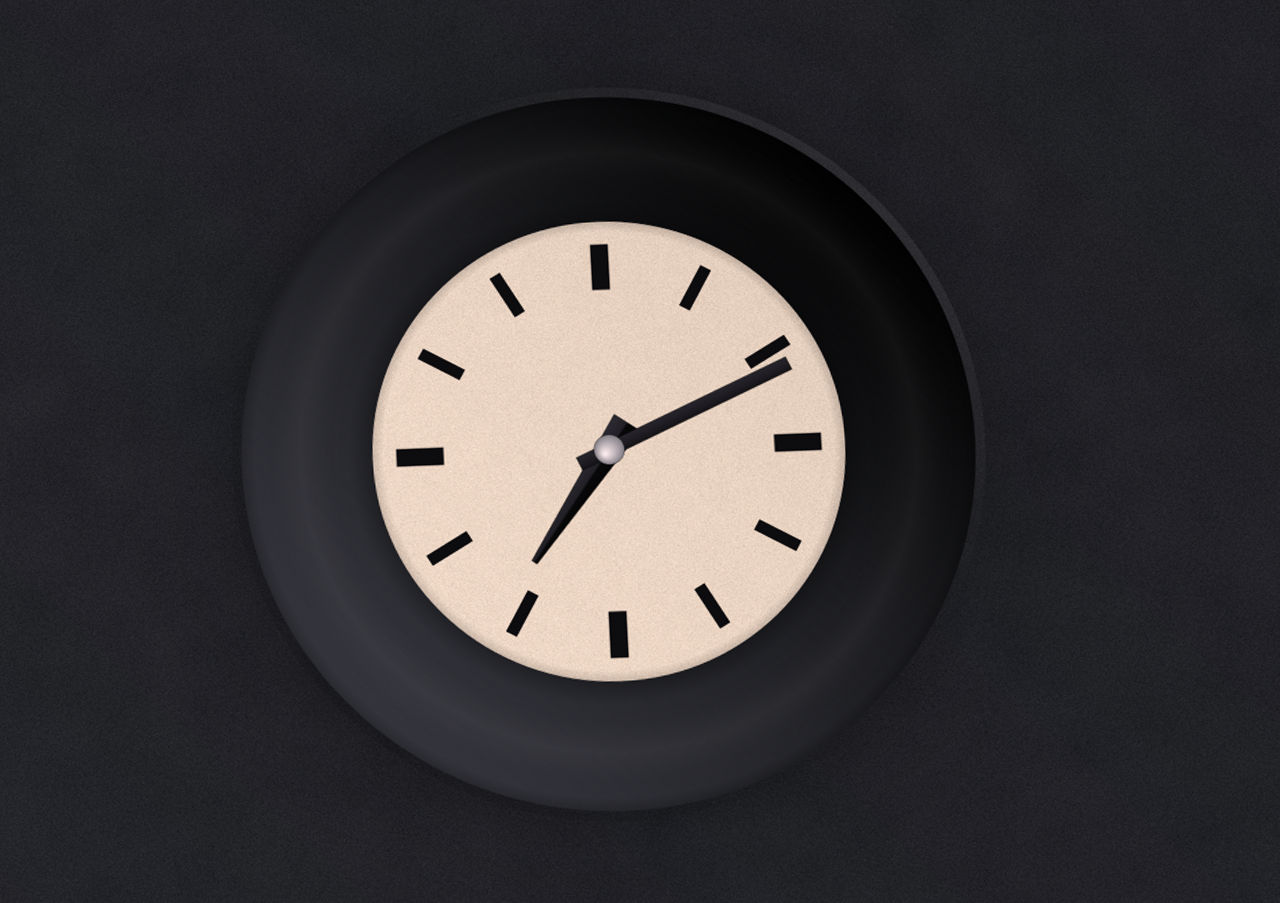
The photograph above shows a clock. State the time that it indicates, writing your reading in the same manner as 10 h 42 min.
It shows 7 h 11 min
